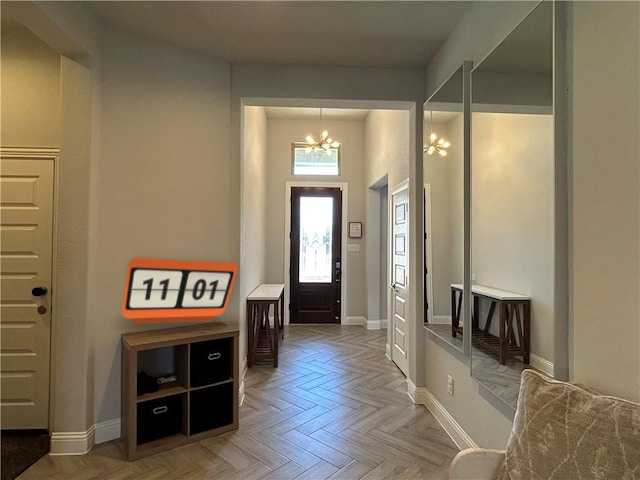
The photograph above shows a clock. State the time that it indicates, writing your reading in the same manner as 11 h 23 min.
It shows 11 h 01 min
